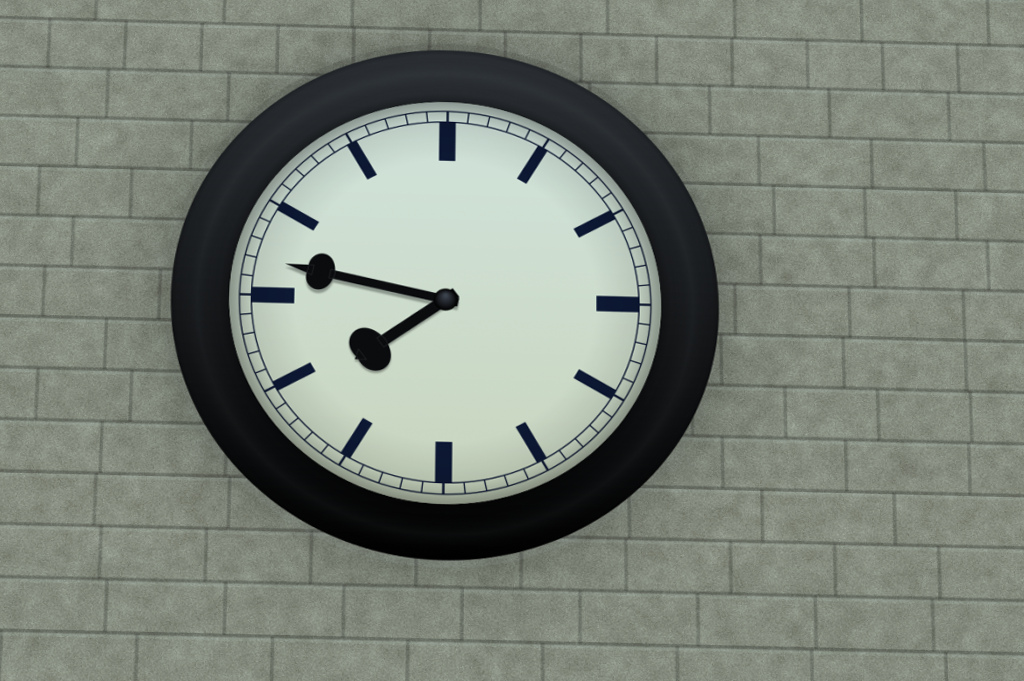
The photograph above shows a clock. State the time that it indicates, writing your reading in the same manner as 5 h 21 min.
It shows 7 h 47 min
